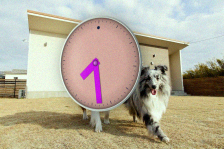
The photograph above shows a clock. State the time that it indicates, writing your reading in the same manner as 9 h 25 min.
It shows 7 h 28 min
